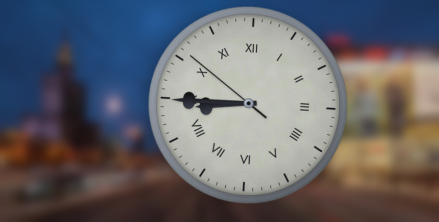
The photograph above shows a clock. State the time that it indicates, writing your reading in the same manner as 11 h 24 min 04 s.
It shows 8 h 44 min 51 s
